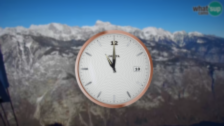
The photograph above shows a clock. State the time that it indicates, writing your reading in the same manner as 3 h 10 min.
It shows 11 h 00 min
